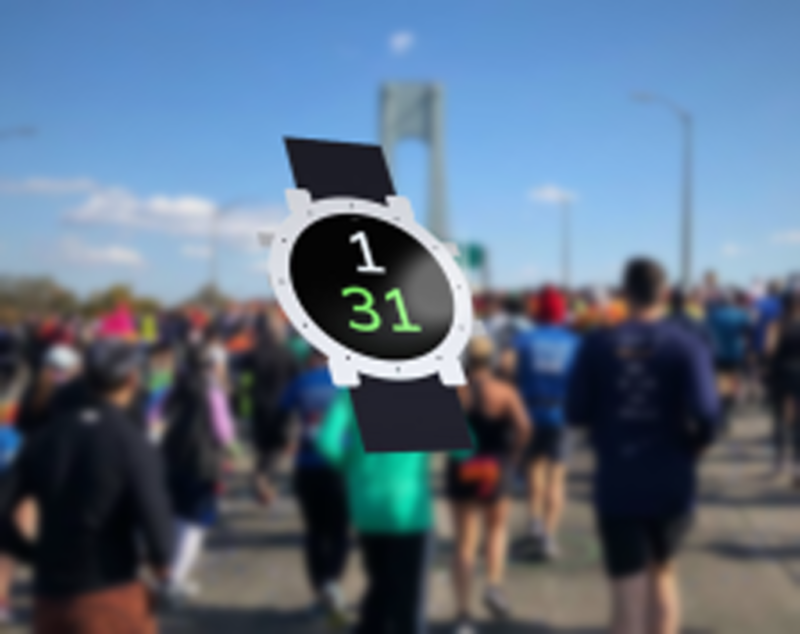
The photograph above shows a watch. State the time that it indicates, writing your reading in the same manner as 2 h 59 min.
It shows 1 h 31 min
